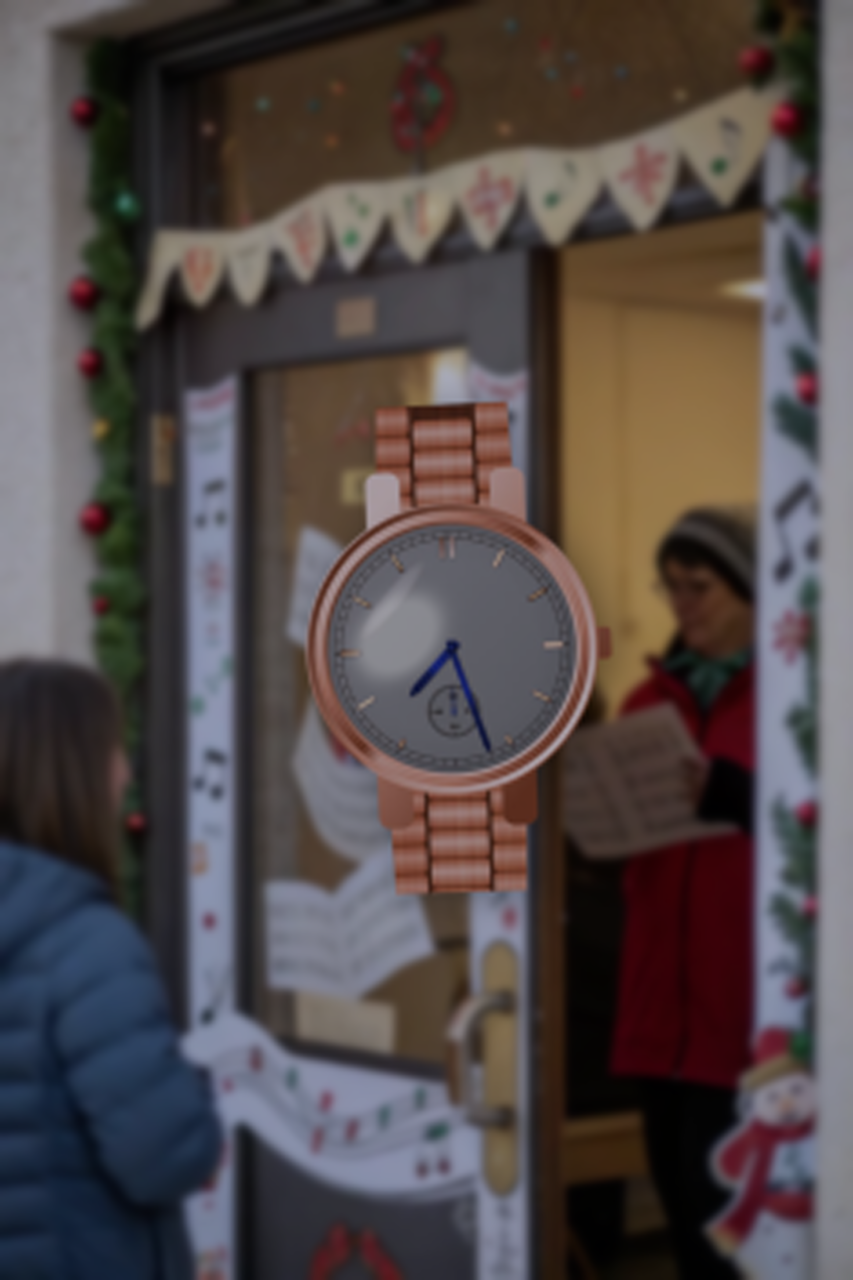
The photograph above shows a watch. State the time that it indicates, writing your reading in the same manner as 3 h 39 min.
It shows 7 h 27 min
